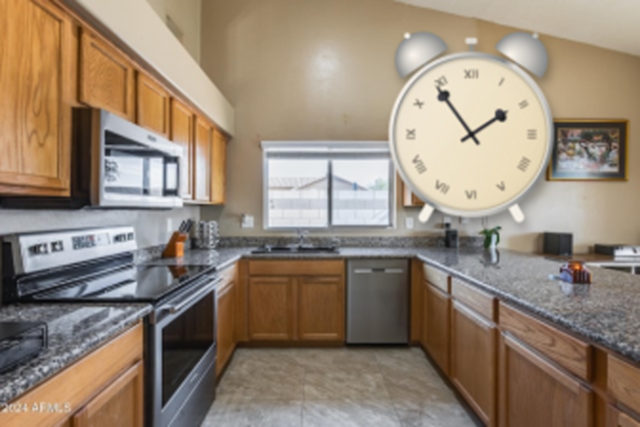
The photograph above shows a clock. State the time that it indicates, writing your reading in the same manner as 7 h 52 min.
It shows 1 h 54 min
